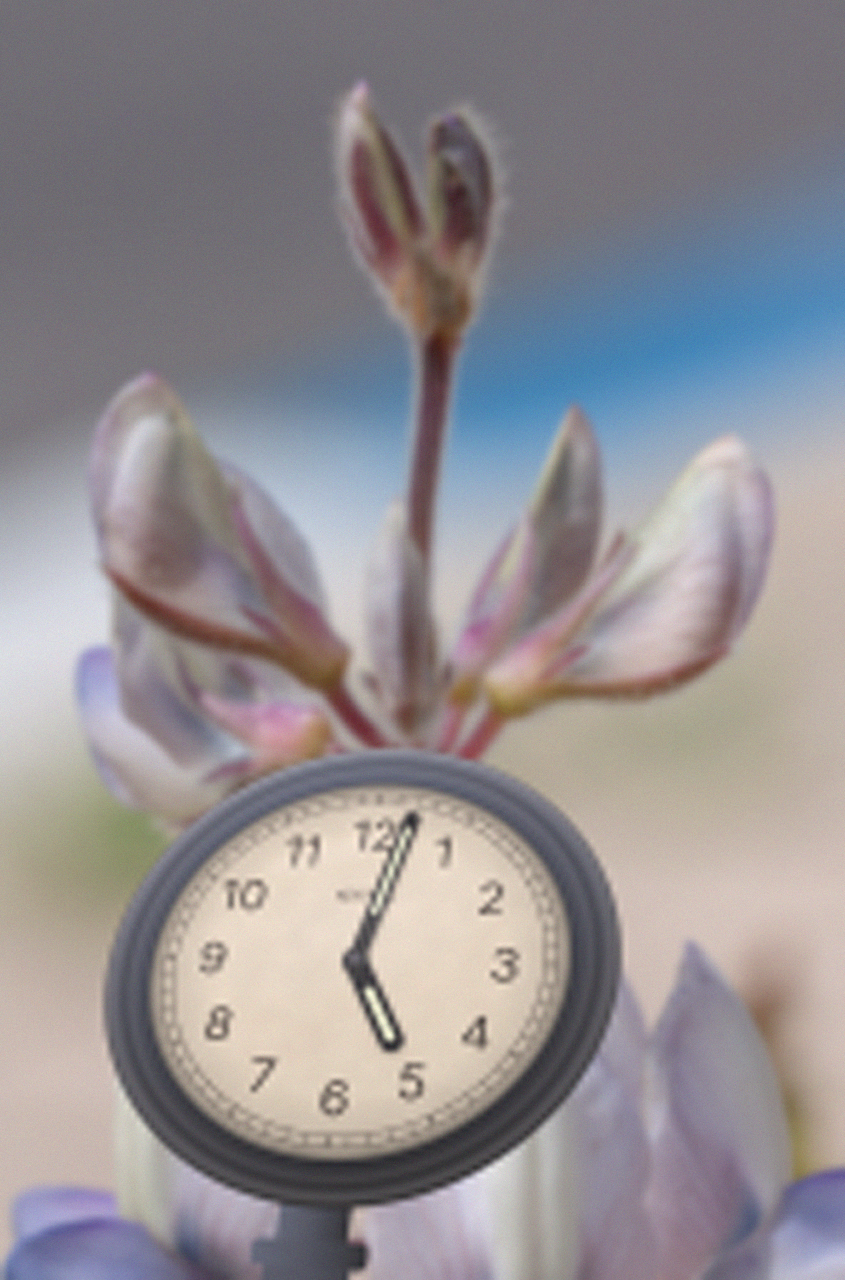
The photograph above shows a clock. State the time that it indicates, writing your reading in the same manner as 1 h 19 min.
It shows 5 h 02 min
